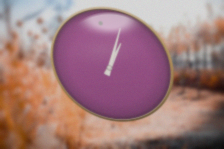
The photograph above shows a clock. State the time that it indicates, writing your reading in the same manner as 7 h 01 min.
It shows 1 h 04 min
